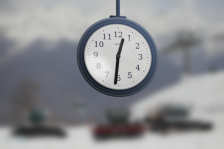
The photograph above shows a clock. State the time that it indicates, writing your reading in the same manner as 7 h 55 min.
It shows 12 h 31 min
